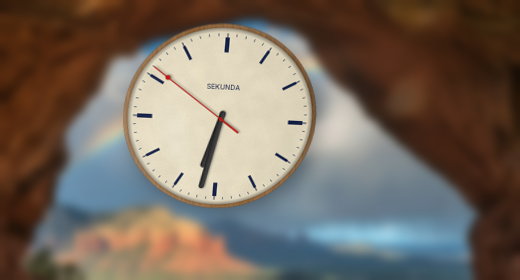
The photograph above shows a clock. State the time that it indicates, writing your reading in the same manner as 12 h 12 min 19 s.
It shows 6 h 31 min 51 s
